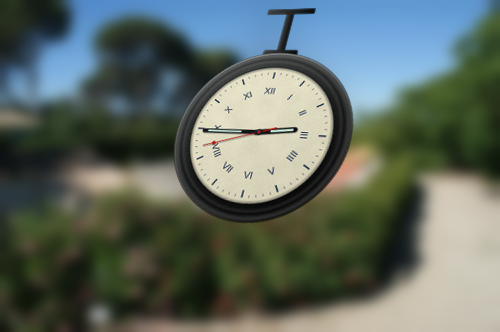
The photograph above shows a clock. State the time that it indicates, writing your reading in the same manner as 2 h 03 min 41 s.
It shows 2 h 44 min 42 s
